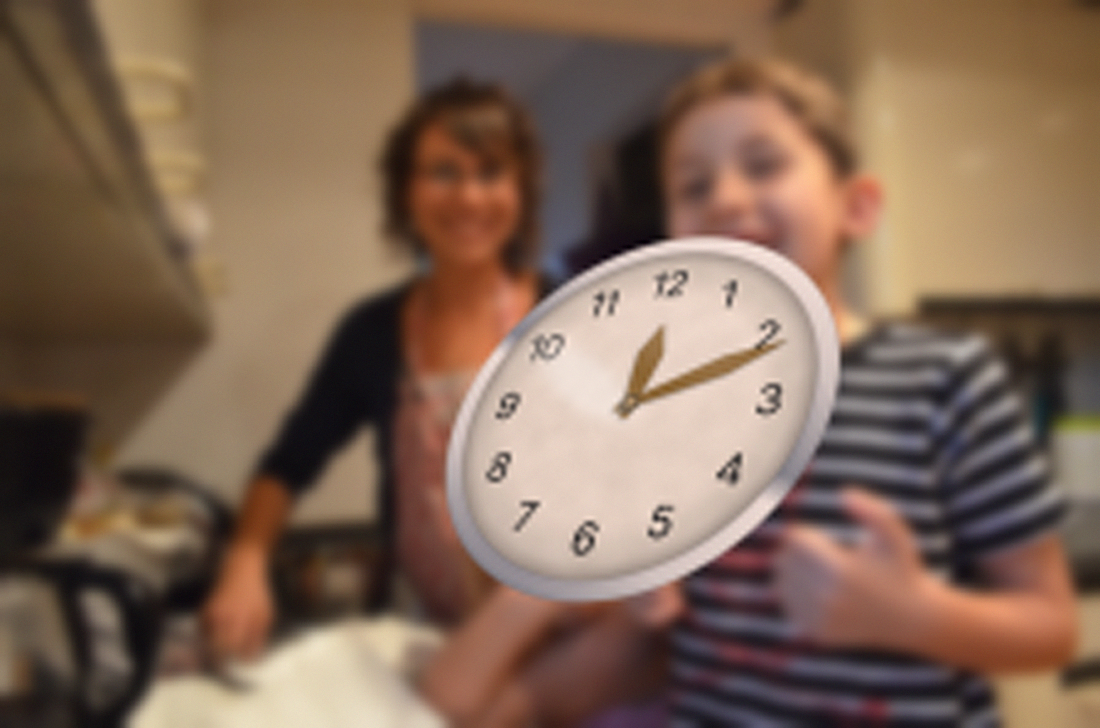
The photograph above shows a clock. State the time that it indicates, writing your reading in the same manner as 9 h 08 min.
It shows 12 h 11 min
